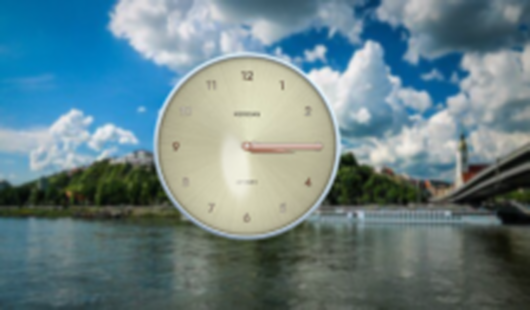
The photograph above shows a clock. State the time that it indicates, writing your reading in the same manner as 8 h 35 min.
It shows 3 h 15 min
